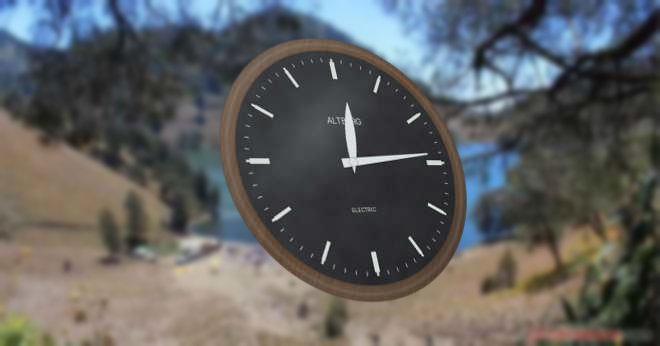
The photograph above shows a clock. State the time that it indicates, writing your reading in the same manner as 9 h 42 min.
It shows 12 h 14 min
